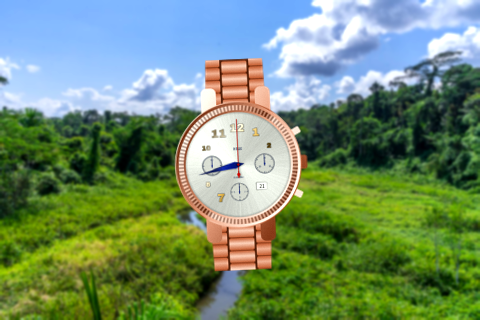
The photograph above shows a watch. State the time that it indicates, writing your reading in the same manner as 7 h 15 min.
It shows 8 h 43 min
